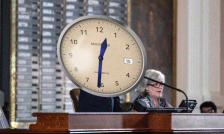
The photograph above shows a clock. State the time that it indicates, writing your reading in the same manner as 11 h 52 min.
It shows 12 h 31 min
